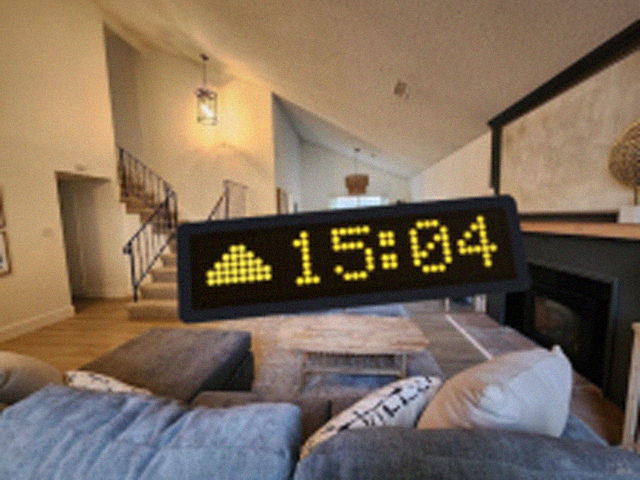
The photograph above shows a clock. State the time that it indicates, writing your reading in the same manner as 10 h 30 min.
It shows 15 h 04 min
